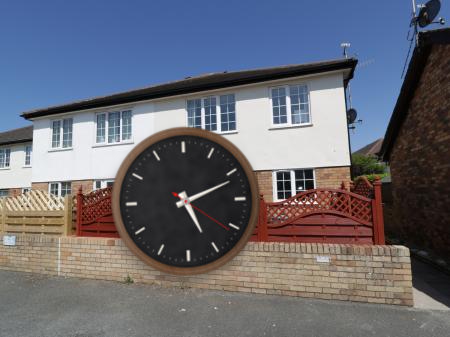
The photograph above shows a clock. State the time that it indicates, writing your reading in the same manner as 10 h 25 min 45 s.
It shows 5 h 11 min 21 s
